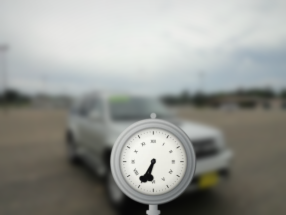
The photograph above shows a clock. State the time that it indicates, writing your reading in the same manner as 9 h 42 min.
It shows 6 h 35 min
